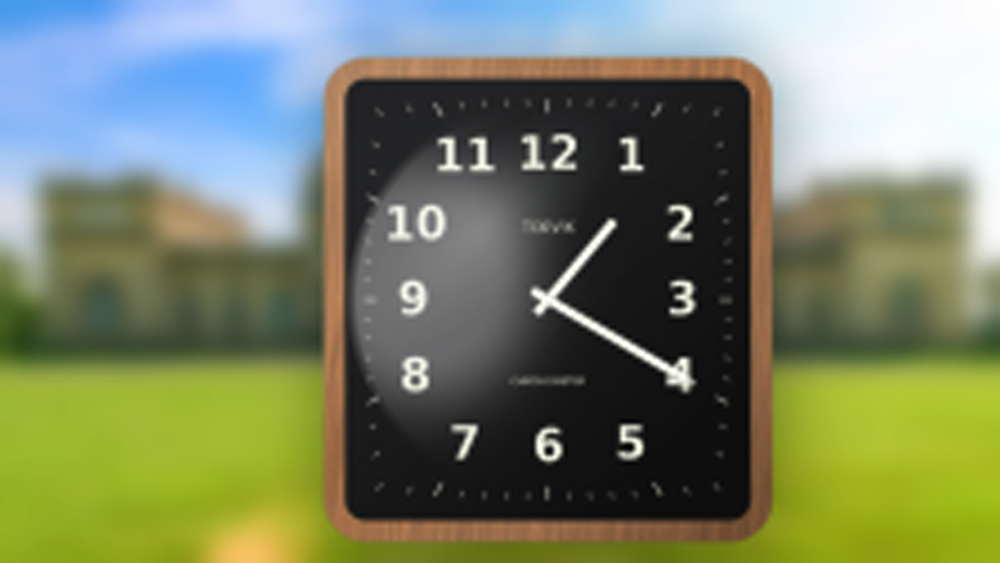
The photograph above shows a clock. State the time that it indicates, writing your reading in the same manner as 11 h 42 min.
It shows 1 h 20 min
